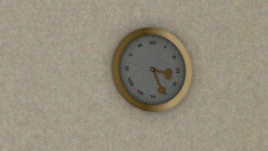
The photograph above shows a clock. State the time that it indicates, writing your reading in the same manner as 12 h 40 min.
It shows 3 h 26 min
